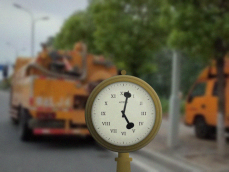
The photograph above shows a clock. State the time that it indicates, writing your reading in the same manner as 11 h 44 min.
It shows 5 h 02 min
